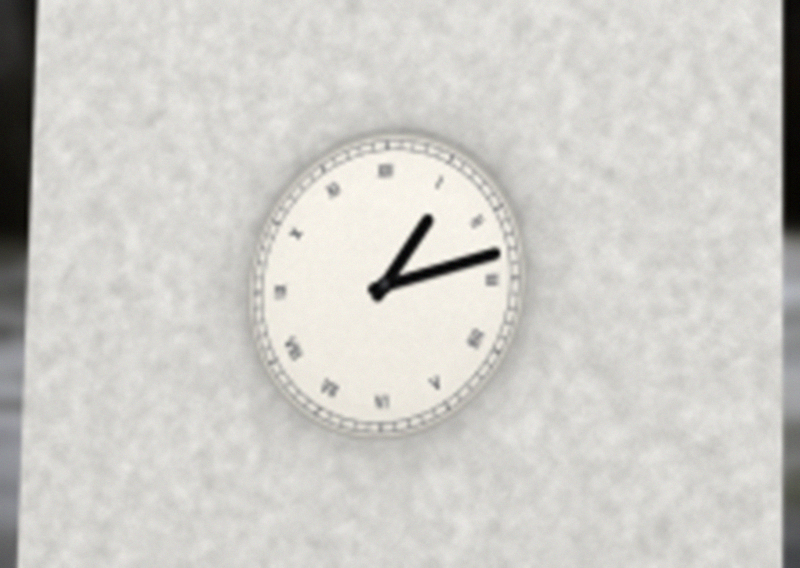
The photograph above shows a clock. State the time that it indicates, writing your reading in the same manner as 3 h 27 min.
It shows 1 h 13 min
